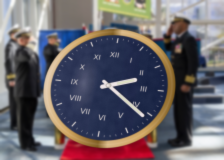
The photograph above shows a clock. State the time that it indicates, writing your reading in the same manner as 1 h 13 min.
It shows 2 h 21 min
